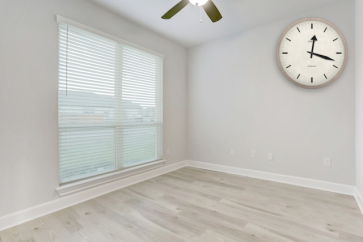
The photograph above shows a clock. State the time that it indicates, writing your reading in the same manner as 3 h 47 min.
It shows 12 h 18 min
